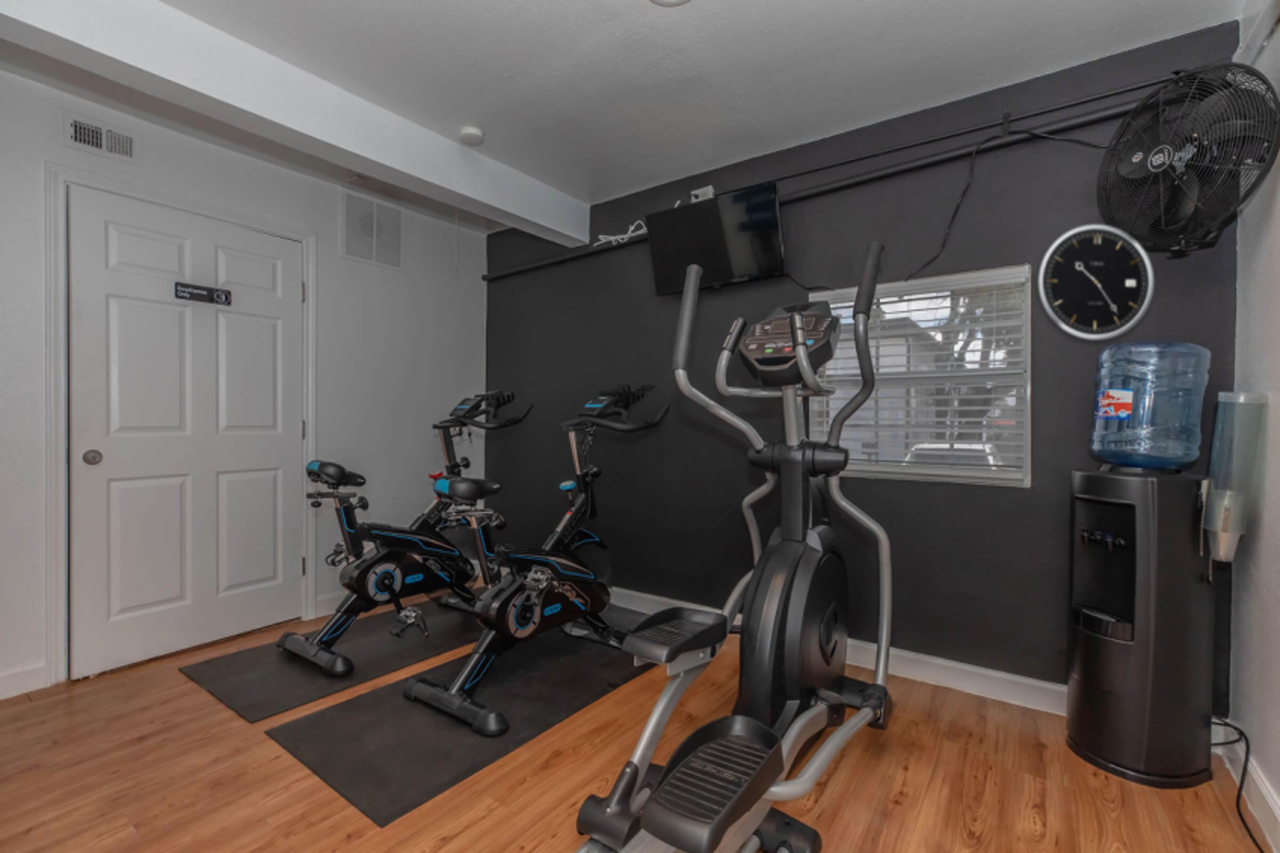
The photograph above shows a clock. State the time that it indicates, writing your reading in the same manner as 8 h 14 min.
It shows 10 h 24 min
